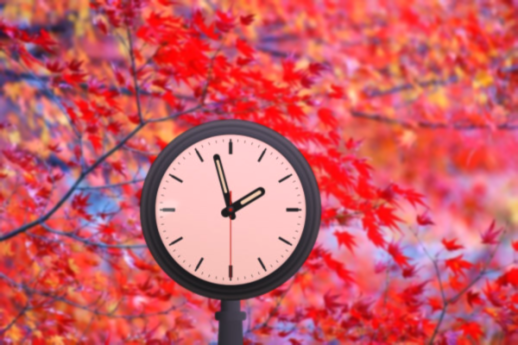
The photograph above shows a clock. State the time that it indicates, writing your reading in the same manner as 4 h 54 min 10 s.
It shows 1 h 57 min 30 s
